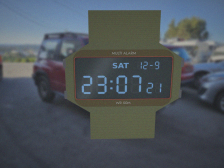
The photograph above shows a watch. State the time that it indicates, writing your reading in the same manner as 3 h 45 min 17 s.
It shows 23 h 07 min 21 s
